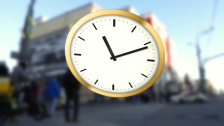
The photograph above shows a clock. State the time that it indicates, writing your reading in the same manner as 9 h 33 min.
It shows 11 h 11 min
